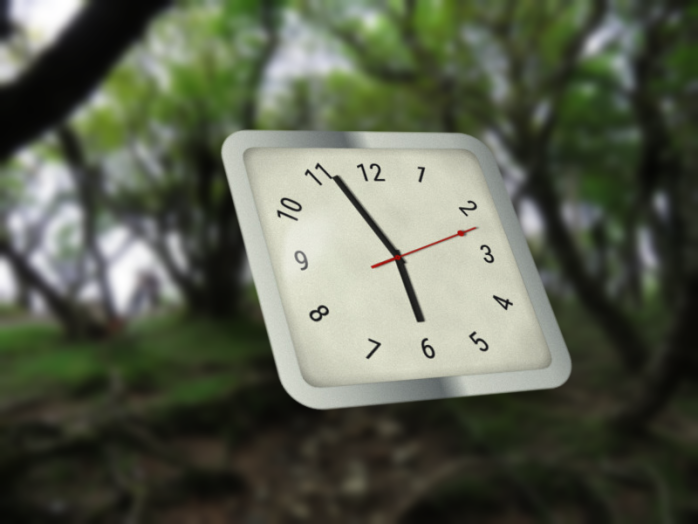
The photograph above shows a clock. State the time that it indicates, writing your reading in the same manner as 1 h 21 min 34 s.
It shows 5 h 56 min 12 s
